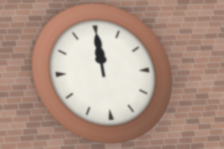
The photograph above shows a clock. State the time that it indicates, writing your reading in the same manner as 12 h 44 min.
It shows 12 h 00 min
